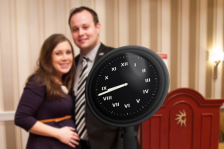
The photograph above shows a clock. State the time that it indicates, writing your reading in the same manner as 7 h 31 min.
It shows 8 h 43 min
